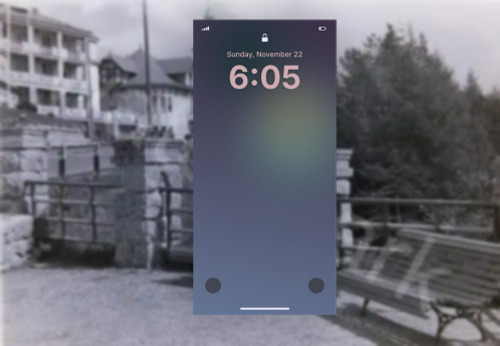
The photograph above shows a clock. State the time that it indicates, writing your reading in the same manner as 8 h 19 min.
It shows 6 h 05 min
